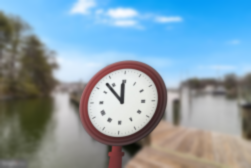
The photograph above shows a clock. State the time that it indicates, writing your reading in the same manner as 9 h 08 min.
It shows 11 h 53 min
